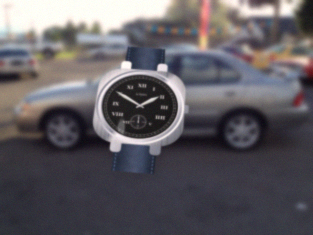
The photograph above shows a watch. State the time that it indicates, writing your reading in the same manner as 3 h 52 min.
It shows 1 h 50 min
